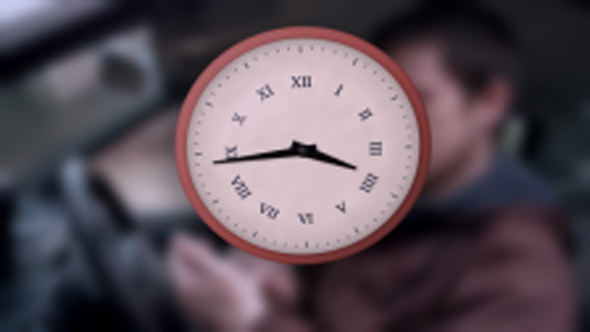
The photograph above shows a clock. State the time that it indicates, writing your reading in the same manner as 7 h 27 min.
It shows 3 h 44 min
